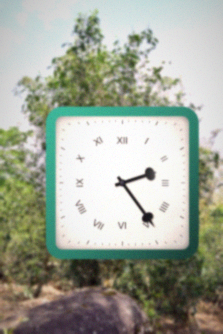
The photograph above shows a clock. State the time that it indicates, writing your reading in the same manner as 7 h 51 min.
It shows 2 h 24 min
